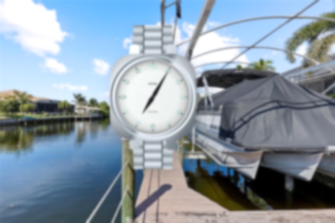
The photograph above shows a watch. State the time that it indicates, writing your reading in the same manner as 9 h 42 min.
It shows 7 h 05 min
